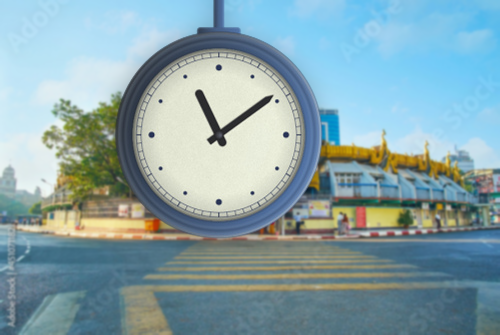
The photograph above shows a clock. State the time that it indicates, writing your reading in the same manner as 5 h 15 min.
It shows 11 h 09 min
